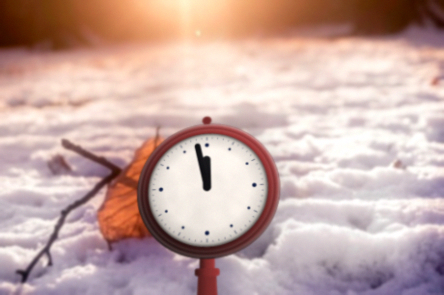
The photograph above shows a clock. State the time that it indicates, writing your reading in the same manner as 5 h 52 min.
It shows 11 h 58 min
